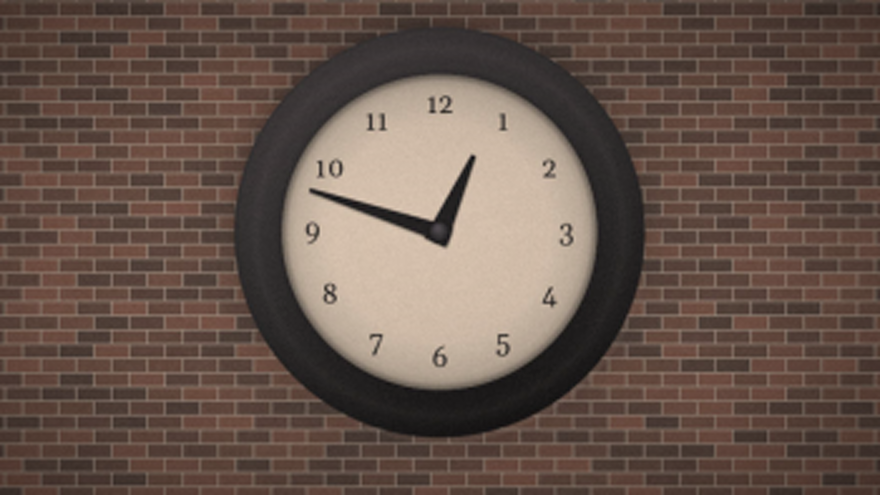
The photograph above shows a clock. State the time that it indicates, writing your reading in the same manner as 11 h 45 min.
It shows 12 h 48 min
